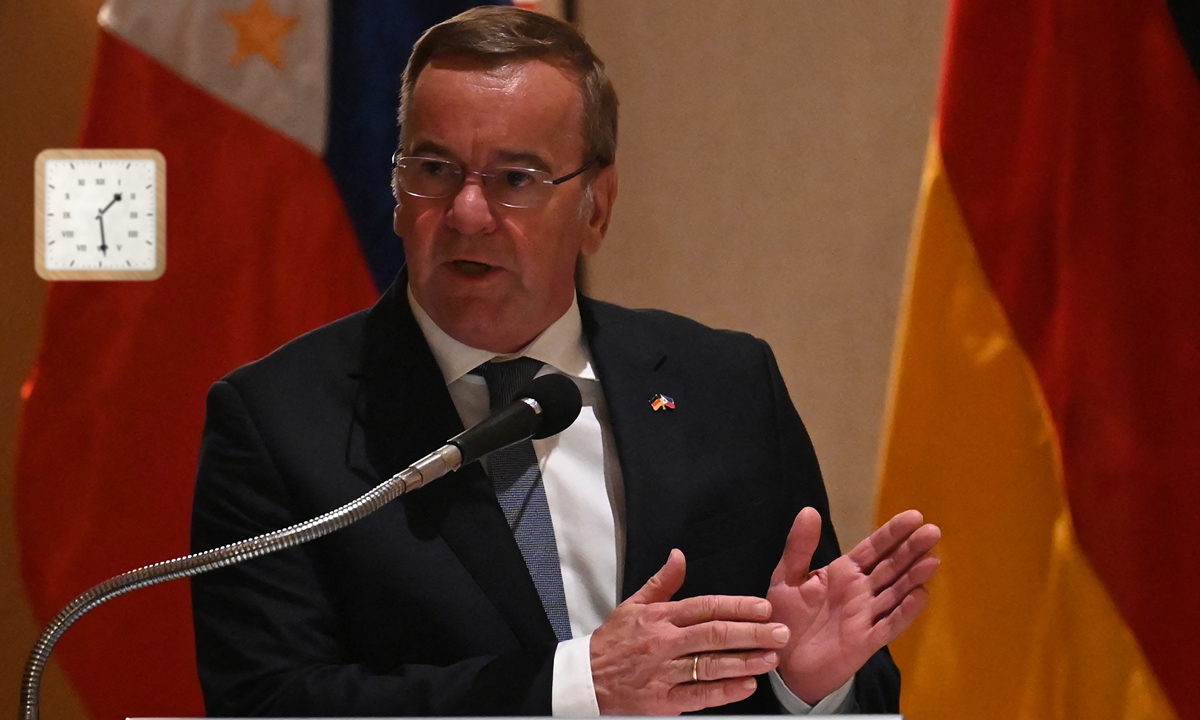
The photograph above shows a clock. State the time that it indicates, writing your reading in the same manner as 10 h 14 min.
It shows 1 h 29 min
